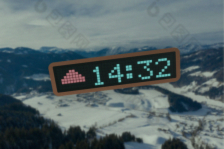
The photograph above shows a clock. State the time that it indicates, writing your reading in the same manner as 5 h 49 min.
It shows 14 h 32 min
